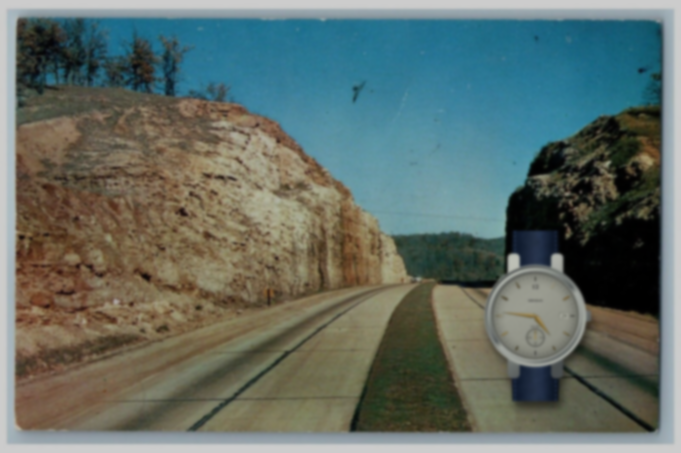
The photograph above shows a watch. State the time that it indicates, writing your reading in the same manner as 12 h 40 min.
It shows 4 h 46 min
